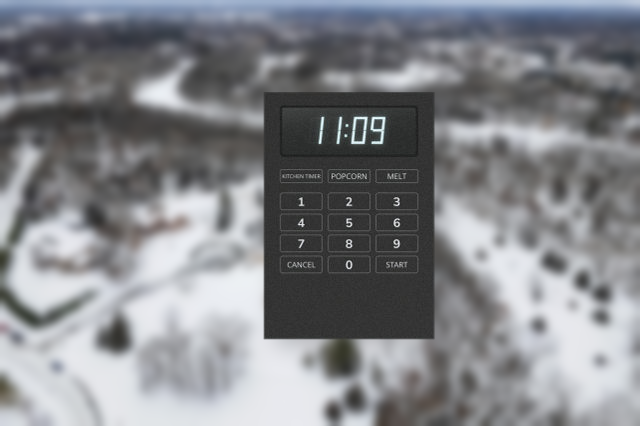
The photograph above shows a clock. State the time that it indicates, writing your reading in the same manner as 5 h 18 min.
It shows 11 h 09 min
